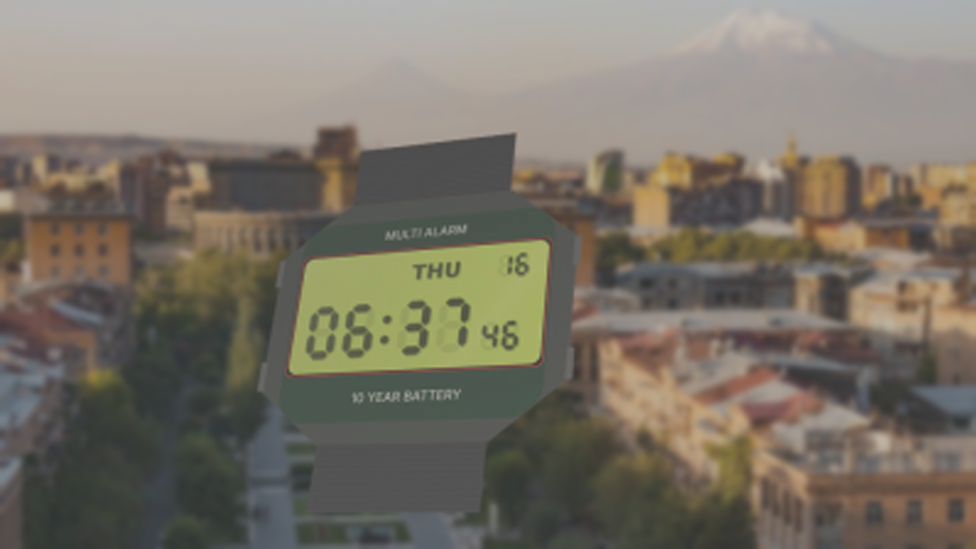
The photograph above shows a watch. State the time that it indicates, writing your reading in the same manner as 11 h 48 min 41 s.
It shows 6 h 37 min 46 s
